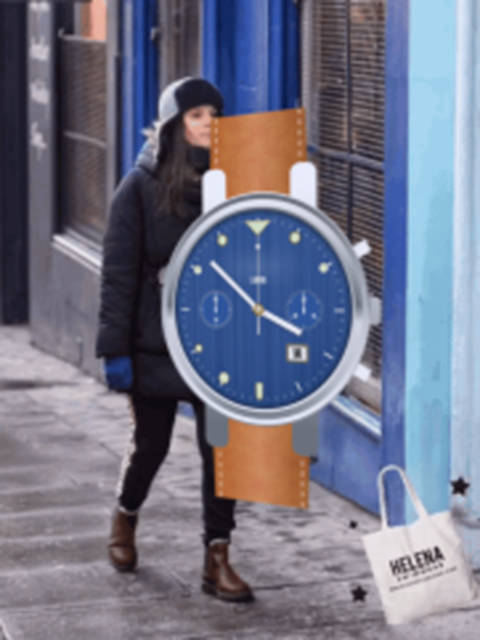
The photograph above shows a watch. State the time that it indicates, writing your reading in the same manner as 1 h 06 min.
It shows 3 h 52 min
